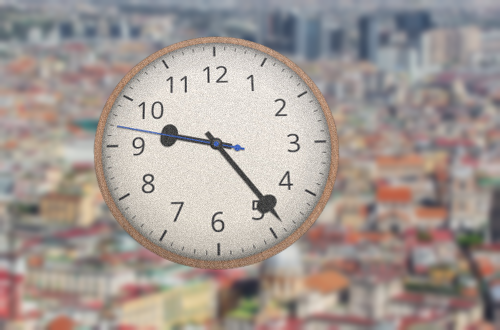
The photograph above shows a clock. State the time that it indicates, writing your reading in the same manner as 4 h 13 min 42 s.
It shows 9 h 23 min 47 s
